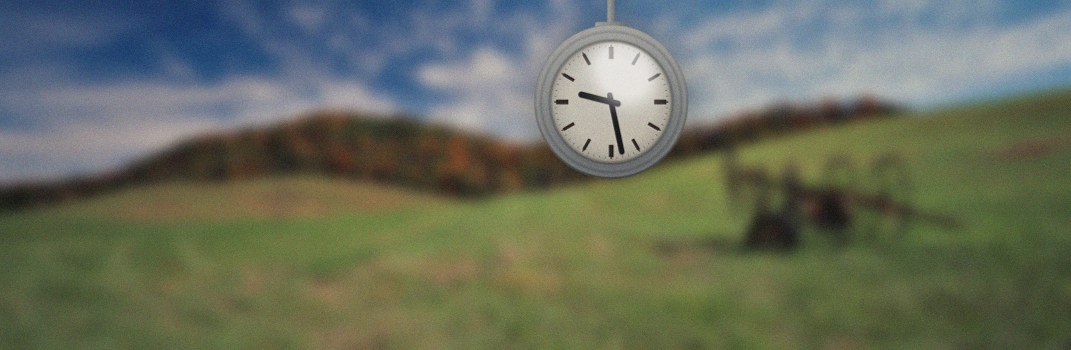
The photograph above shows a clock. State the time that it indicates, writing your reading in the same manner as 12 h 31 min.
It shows 9 h 28 min
